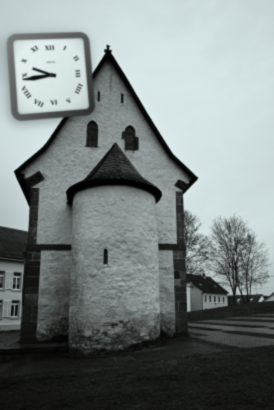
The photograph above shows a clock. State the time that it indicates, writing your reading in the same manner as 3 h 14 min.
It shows 9 h 44 min
